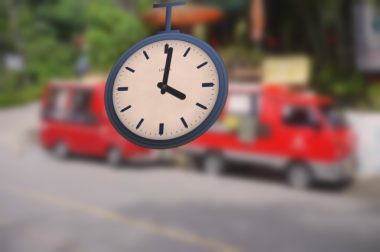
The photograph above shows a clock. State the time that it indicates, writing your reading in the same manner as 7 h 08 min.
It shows 4 h 01 min
